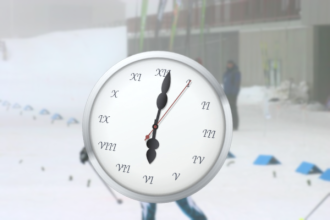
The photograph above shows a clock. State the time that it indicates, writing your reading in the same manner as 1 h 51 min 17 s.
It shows 6 h 01 min 05 s
